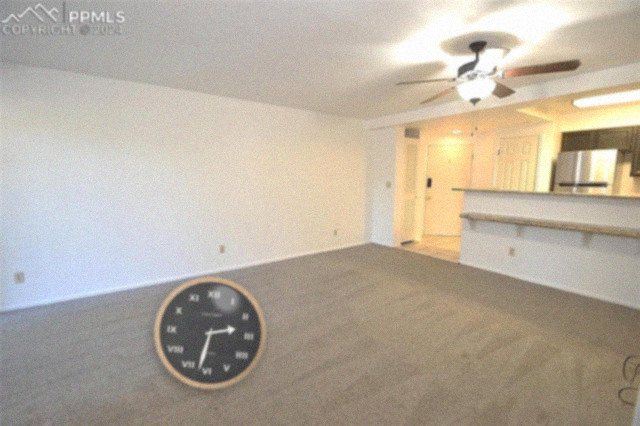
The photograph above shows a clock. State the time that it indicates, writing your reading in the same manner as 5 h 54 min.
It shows 2 h 32 min
